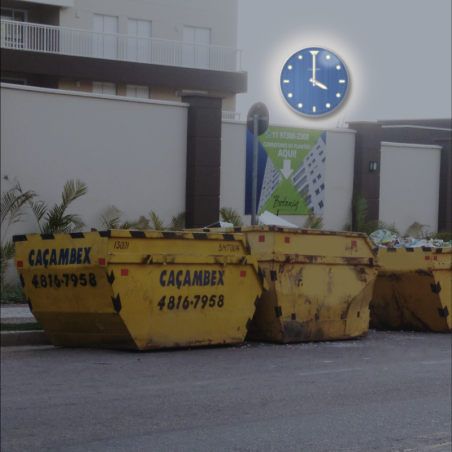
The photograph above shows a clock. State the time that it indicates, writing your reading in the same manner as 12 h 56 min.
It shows 4 h 00 min
